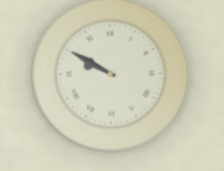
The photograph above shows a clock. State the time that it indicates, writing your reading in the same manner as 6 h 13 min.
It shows 9 h 50 min
